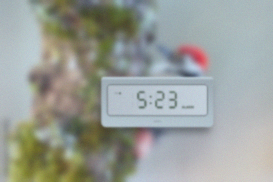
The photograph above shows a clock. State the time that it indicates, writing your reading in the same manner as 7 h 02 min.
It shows 5 h 23 min
